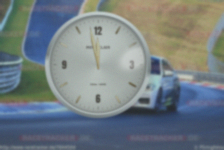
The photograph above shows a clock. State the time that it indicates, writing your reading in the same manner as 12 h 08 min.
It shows 11 h 58 min
